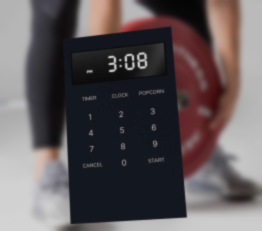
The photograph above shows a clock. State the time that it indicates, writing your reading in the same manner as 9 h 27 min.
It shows 3 h 08 min
